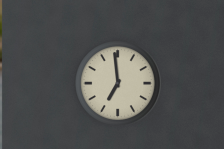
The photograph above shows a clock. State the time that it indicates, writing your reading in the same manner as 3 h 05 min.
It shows 6 h 59 min
